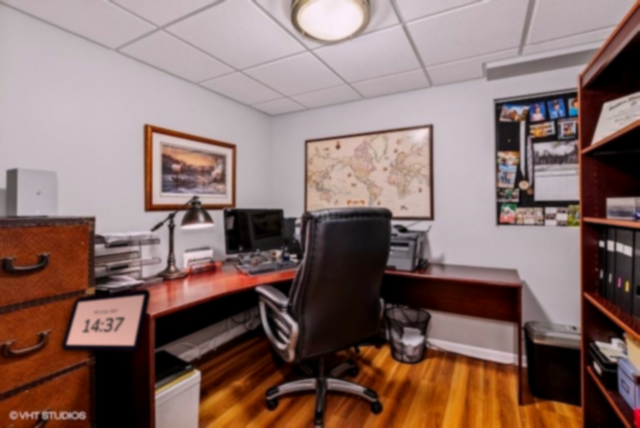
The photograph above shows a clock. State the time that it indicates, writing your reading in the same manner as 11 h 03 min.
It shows 14 h 37 min
